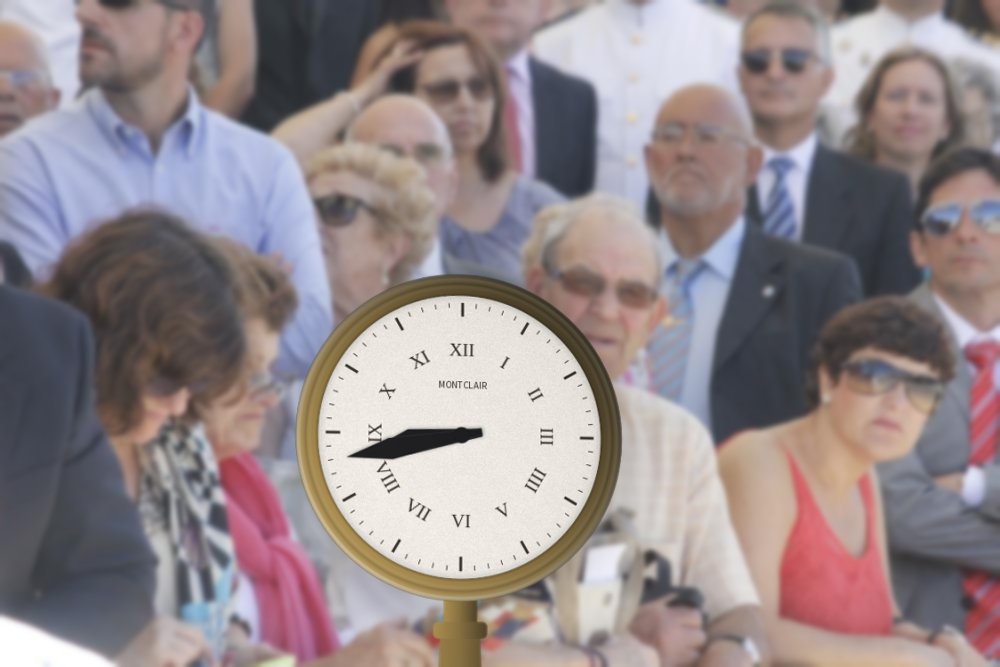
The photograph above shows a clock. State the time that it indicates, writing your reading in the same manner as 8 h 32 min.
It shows 8 h 43 min
